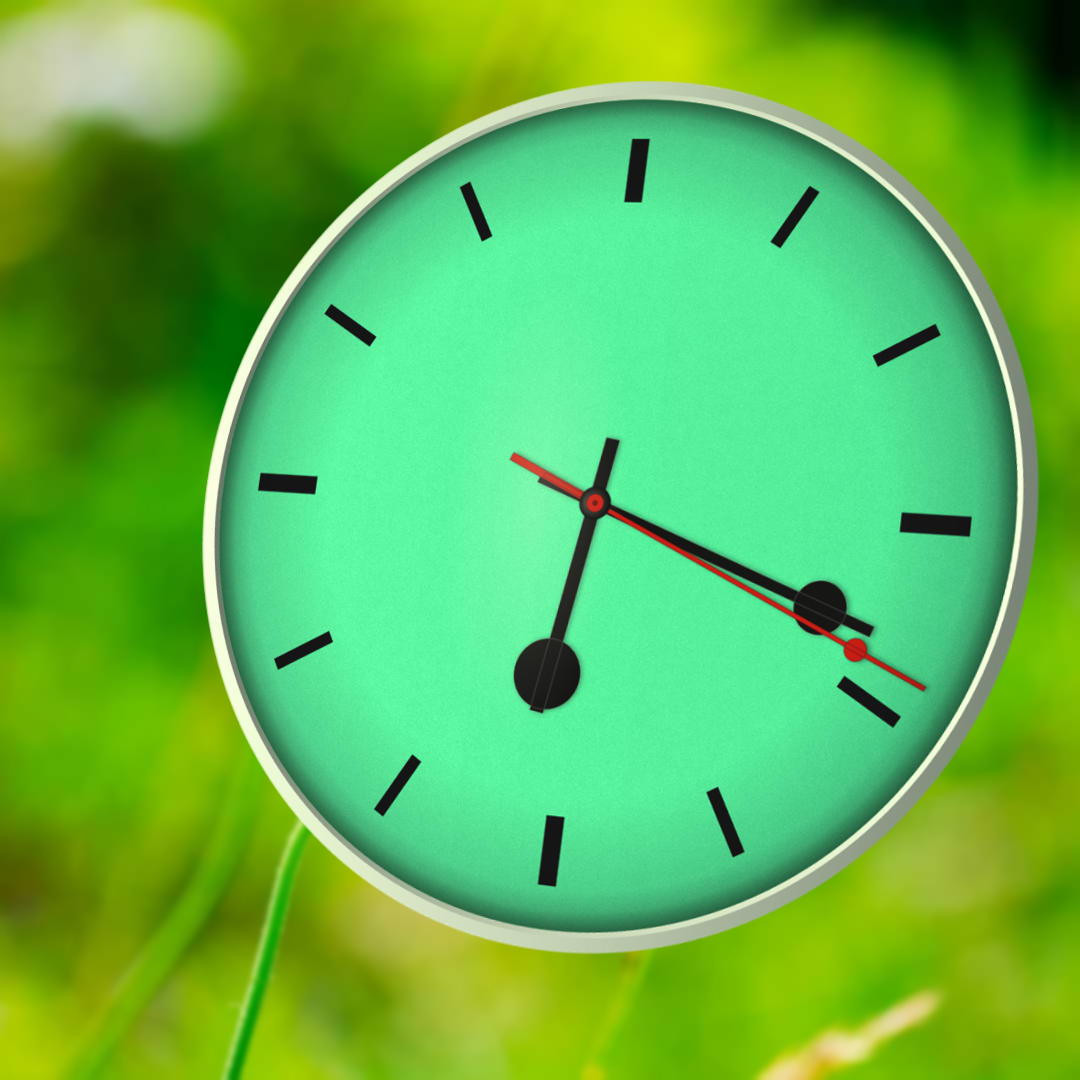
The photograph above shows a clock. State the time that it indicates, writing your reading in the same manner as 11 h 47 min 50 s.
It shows 6 h 18 min 19 s
